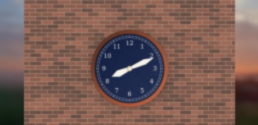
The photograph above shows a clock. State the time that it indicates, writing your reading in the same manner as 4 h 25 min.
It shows 8 h 11 min
